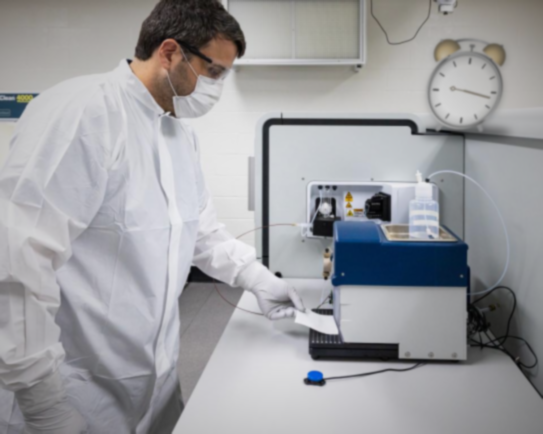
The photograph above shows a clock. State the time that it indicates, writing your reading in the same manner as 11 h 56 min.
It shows 9 h 17 min
